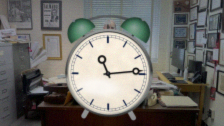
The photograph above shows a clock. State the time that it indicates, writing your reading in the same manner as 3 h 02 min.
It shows 11 h 14 min
